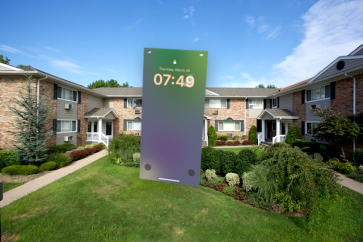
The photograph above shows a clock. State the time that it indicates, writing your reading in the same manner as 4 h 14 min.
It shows 7 h 49 min
